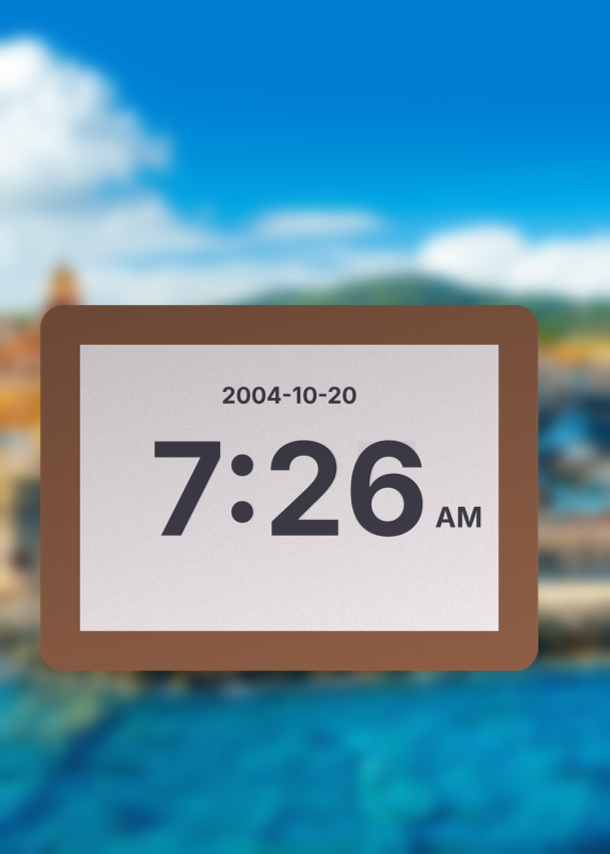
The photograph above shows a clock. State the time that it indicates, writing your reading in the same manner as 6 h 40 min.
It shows 7 h 26 min
